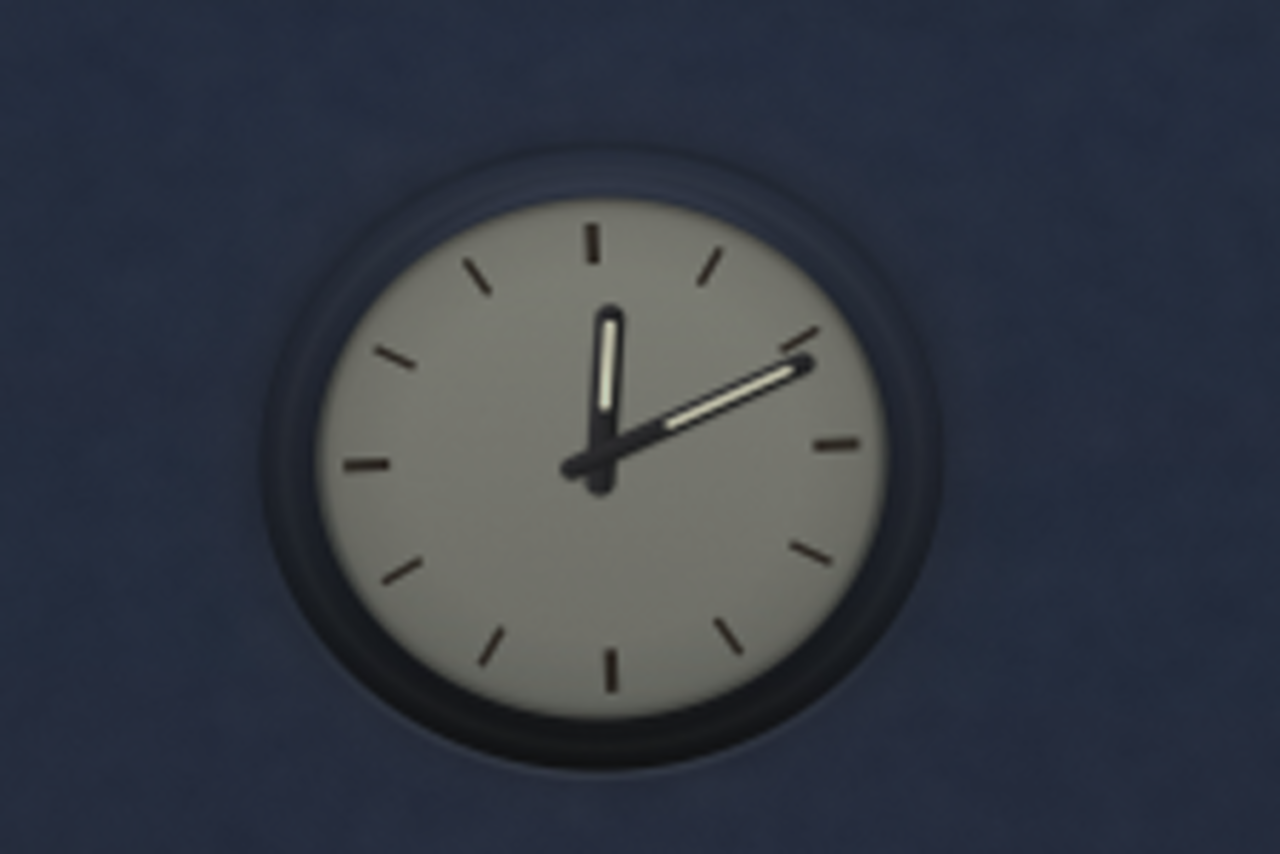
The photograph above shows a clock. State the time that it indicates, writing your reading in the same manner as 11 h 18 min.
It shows 12 h 11 min
